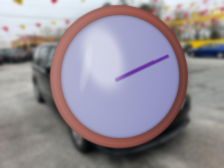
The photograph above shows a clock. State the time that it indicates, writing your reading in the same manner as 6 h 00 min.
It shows 2 h 11 min
